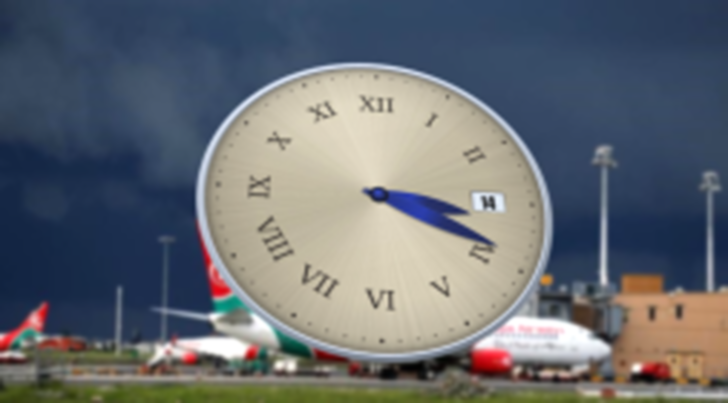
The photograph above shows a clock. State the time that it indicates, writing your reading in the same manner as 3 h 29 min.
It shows 3 h 19 min
